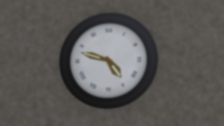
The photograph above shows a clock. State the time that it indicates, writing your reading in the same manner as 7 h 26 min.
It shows 4 h 48 min
